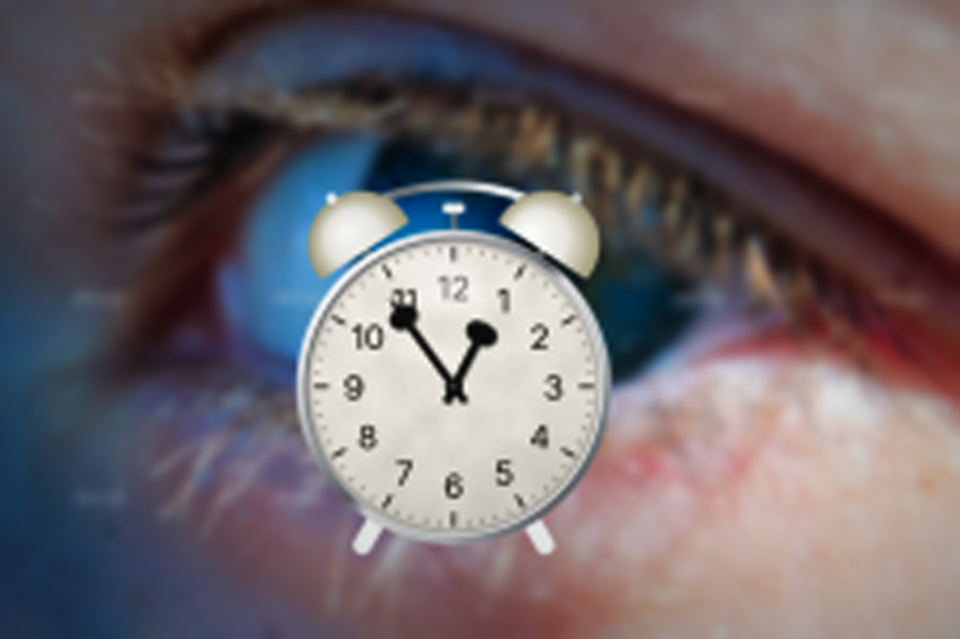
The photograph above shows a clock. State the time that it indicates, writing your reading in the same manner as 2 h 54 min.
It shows 12 h 54 min
